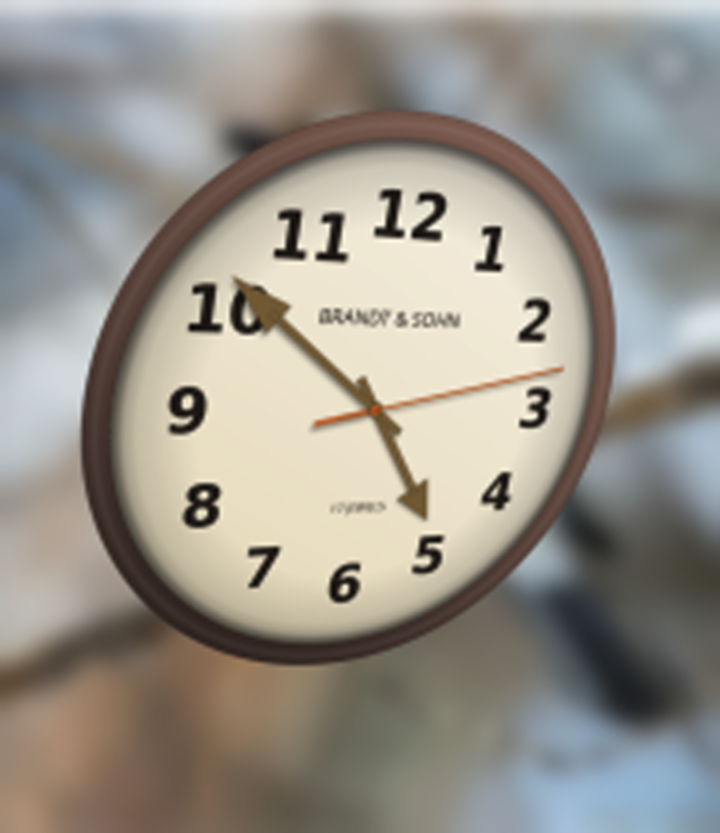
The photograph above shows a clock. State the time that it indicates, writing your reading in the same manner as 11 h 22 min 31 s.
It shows 4 h 51 min 13 s
